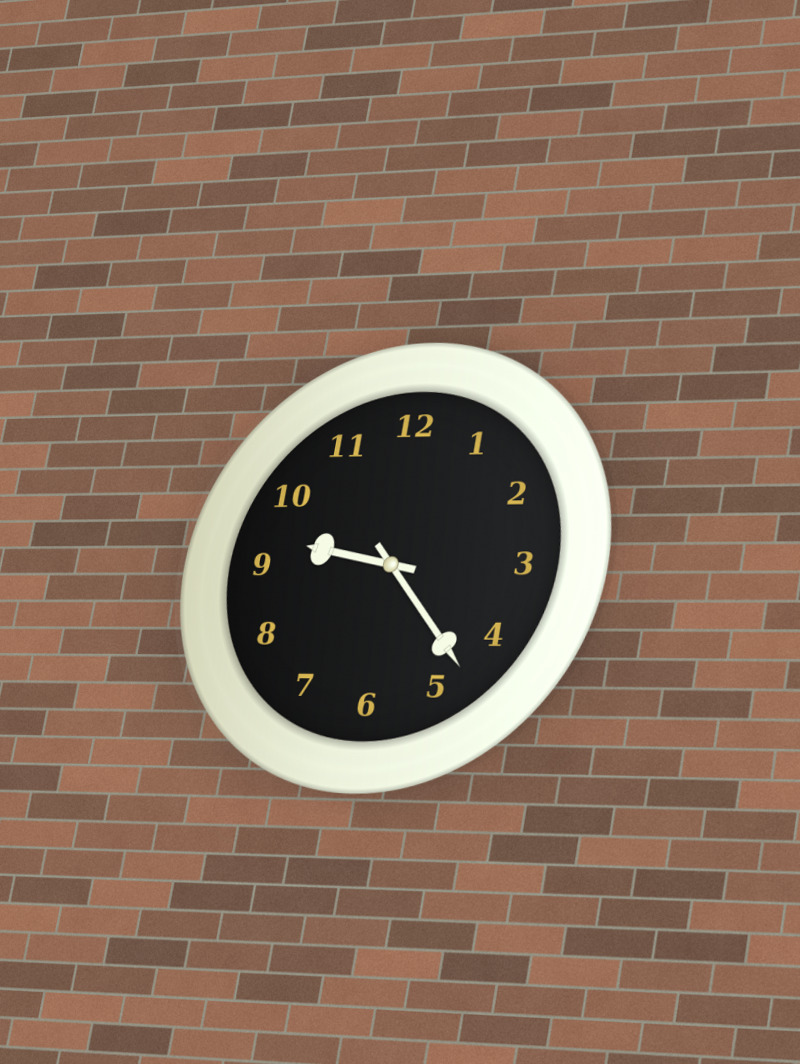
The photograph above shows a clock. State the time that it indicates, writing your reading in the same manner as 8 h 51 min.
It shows 9 h 23 min
